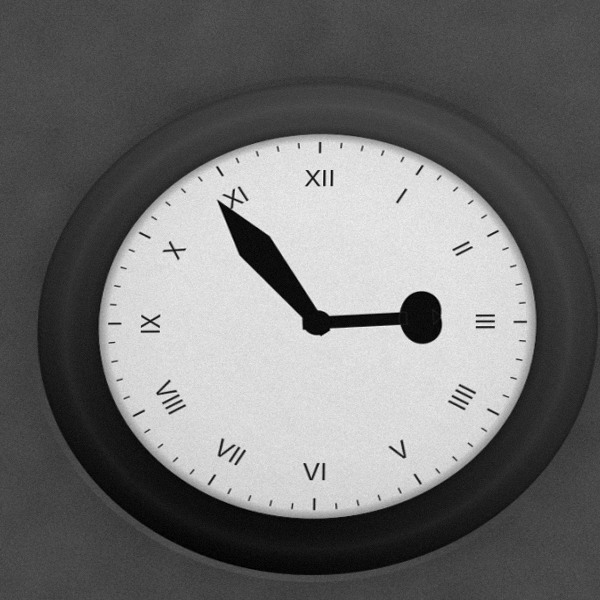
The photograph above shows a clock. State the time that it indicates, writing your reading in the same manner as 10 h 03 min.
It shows 2 h 54 min
